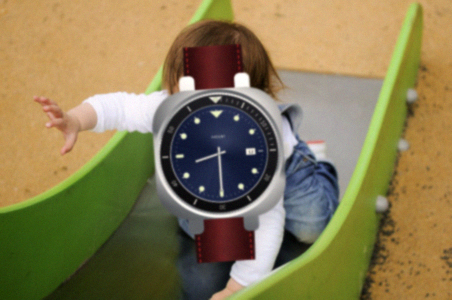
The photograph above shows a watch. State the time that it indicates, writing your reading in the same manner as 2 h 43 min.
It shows 8 h 30 min
